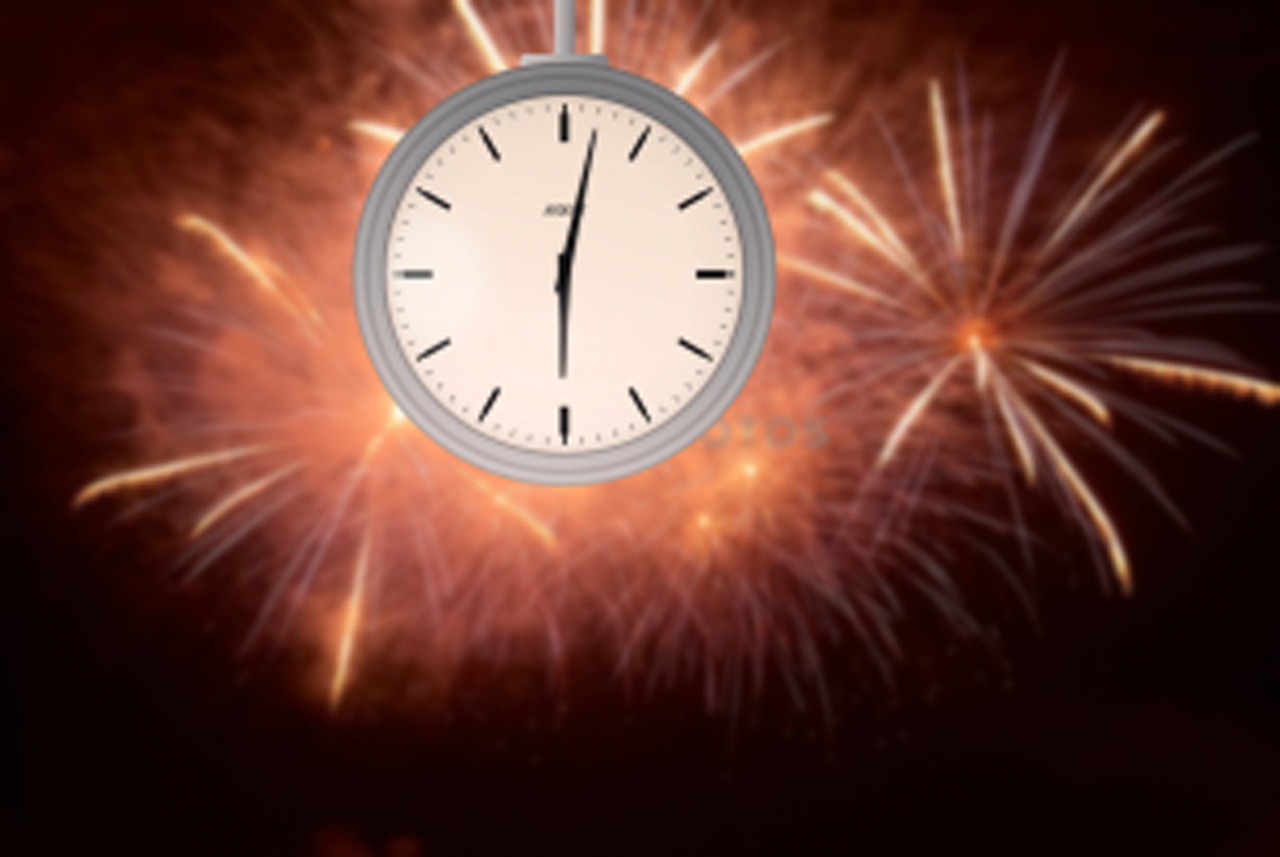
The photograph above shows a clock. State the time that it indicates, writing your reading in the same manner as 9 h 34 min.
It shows 6 h 02 min
